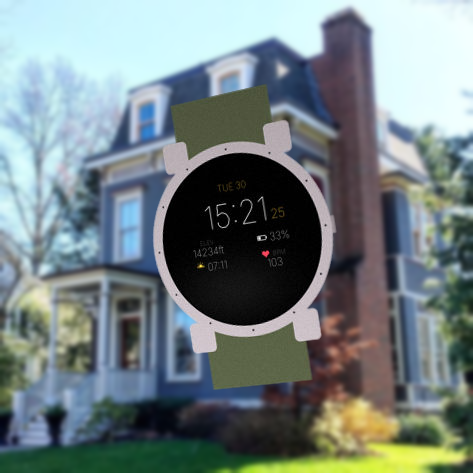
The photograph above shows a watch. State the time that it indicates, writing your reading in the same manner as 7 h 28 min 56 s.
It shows 15 h 21 min 25 s
